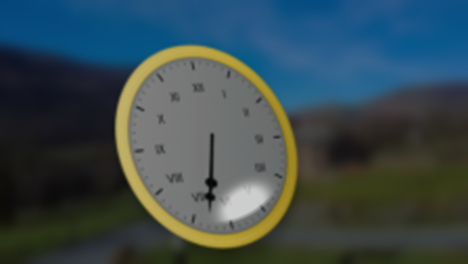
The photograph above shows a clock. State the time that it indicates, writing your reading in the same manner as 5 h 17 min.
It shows 6 h 33 min
